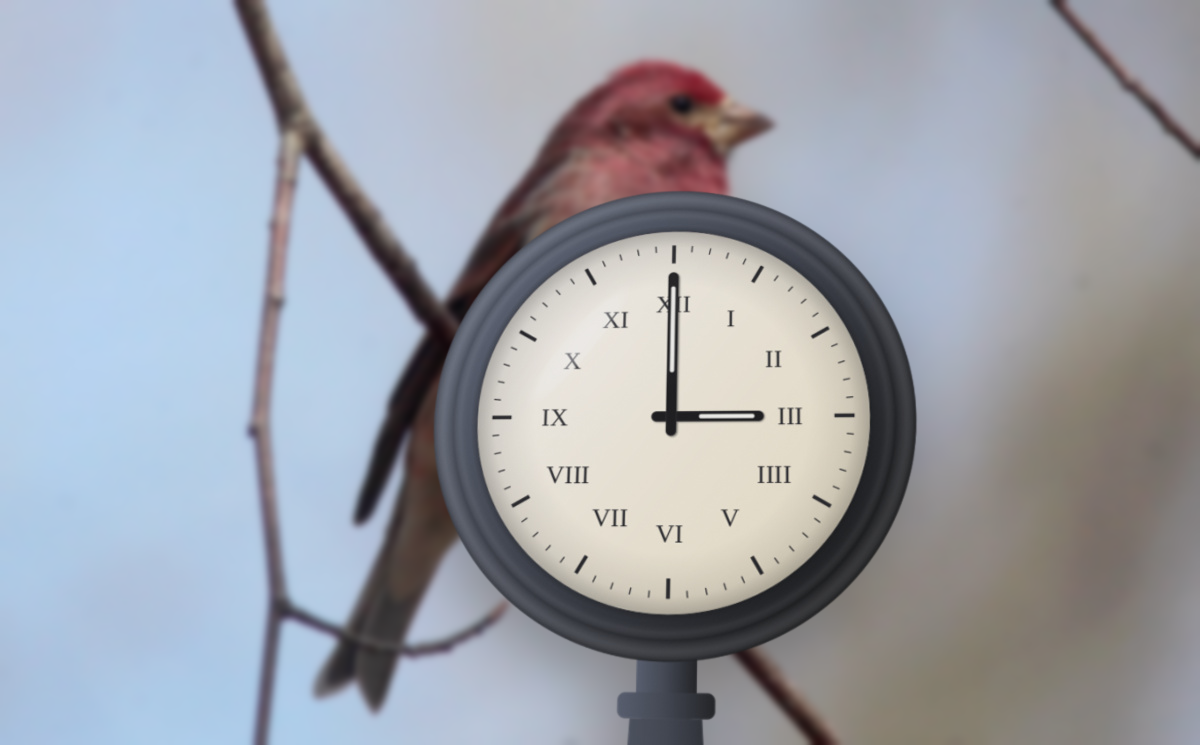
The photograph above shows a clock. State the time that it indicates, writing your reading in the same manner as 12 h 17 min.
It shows 3 h 00 min
